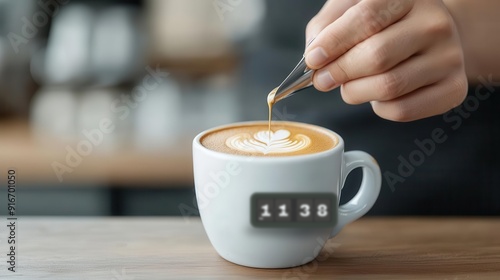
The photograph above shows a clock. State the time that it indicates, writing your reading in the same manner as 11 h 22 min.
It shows 11 h 38 min
